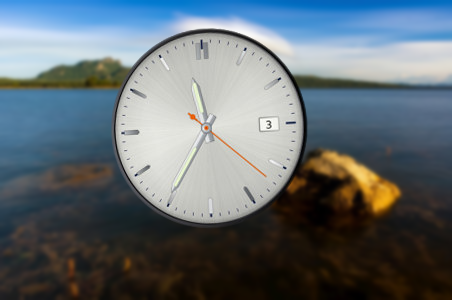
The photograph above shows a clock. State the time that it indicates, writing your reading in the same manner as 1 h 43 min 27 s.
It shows 11 h 35 min 22 s
